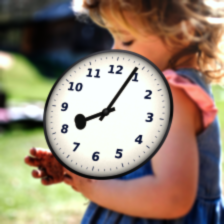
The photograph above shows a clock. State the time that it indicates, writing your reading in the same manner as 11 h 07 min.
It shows 8 h 04 min
